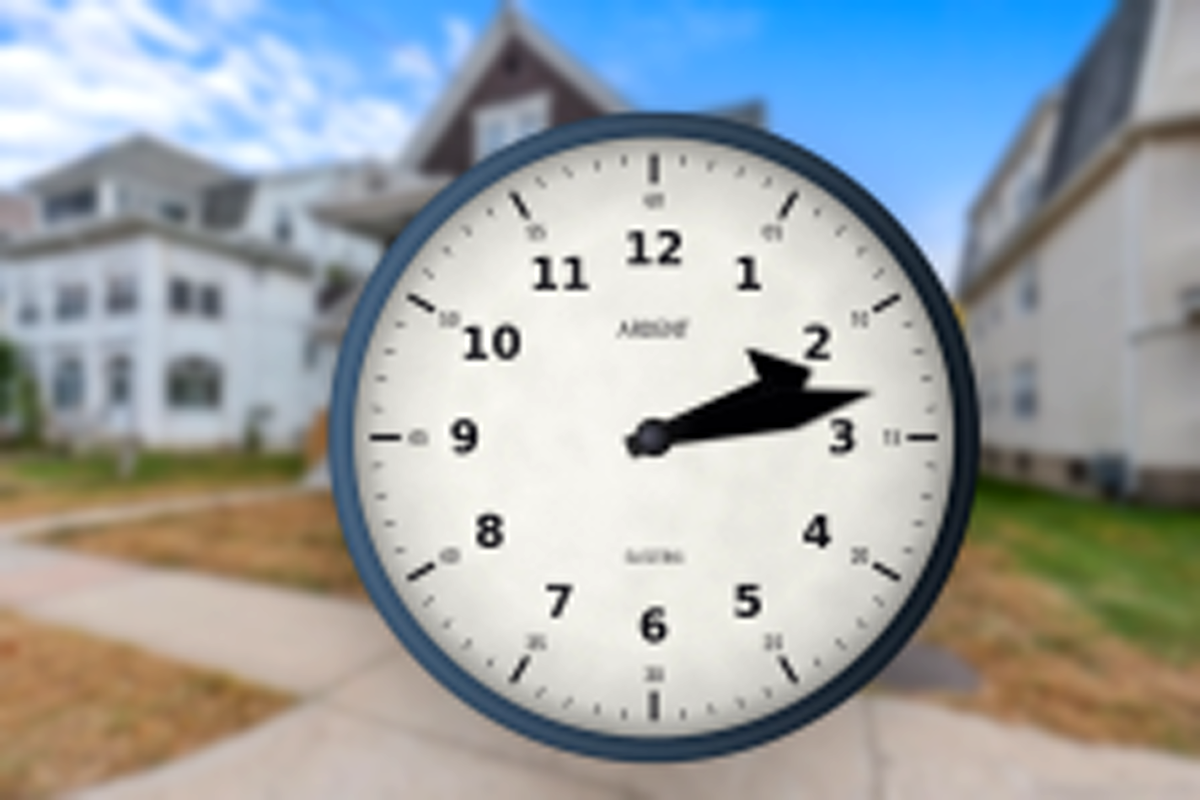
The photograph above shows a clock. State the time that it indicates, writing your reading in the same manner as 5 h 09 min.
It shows 2 h 13 min
